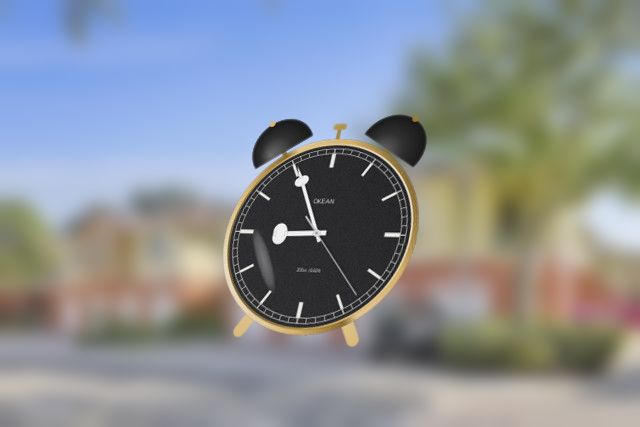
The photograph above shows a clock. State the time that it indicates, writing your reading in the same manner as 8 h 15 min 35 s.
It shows 8 h 55 min 23 s
